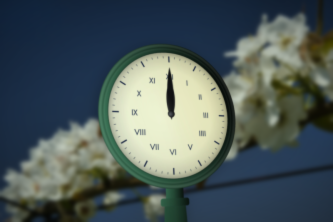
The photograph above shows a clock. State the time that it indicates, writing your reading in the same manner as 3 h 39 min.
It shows 12 h 00 min
